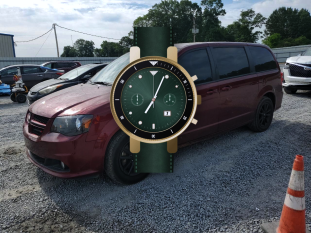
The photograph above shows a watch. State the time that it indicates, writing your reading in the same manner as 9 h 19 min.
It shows 7 h 04 min
